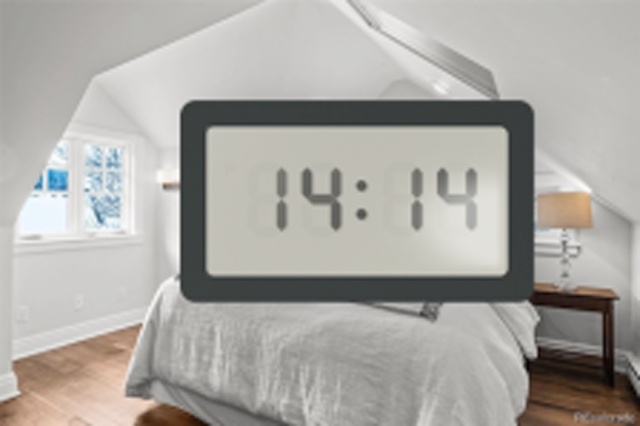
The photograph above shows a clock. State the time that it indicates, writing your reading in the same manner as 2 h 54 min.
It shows 14 h 14 min
